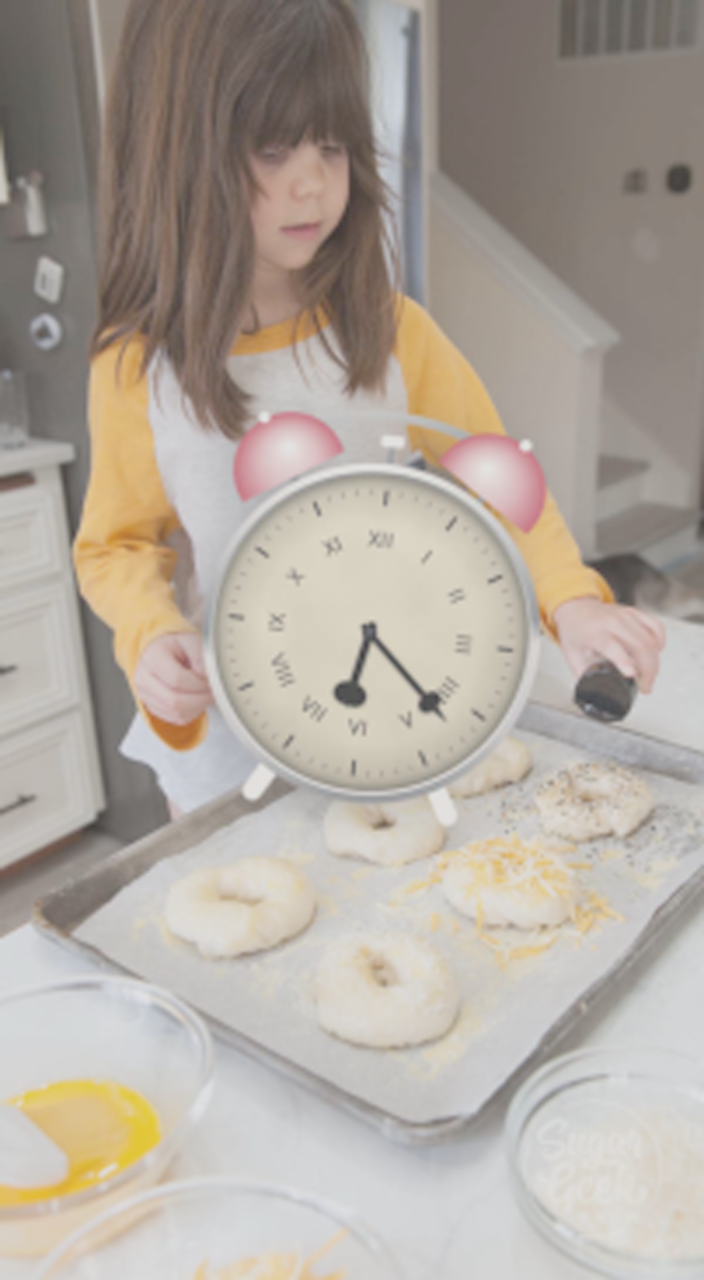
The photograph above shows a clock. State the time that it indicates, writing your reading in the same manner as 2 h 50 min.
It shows 6 h 22 min
